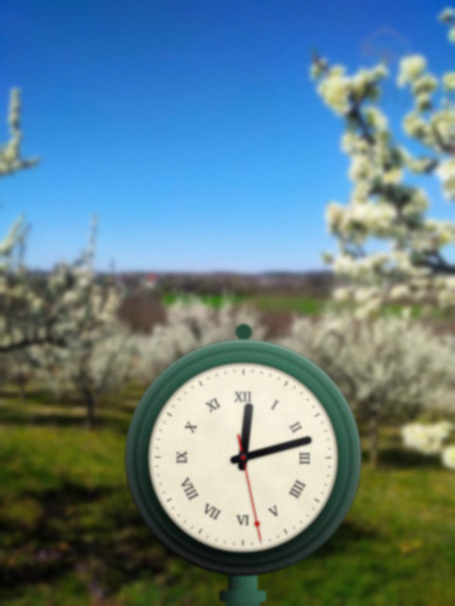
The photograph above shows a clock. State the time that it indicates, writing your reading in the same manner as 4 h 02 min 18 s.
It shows 12 h 12 min 28 s
